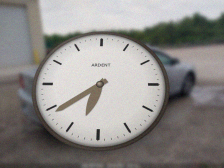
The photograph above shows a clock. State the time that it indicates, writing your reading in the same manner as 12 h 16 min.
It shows 6 h 39 min
